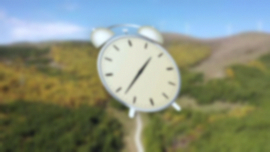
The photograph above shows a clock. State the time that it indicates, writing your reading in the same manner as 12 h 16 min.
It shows 1 h 38 min
